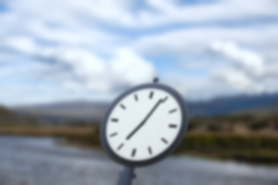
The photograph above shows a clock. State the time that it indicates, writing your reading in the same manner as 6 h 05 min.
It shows 7 h 04 min
